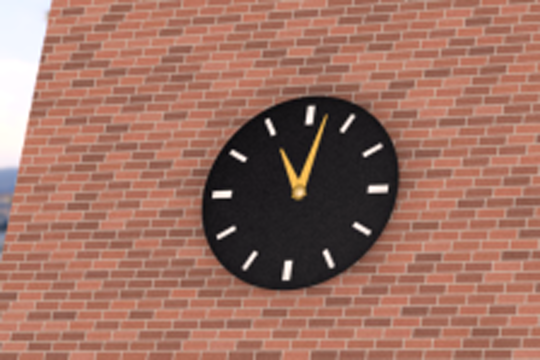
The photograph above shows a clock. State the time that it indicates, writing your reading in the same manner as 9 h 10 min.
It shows 11 h 02 min
